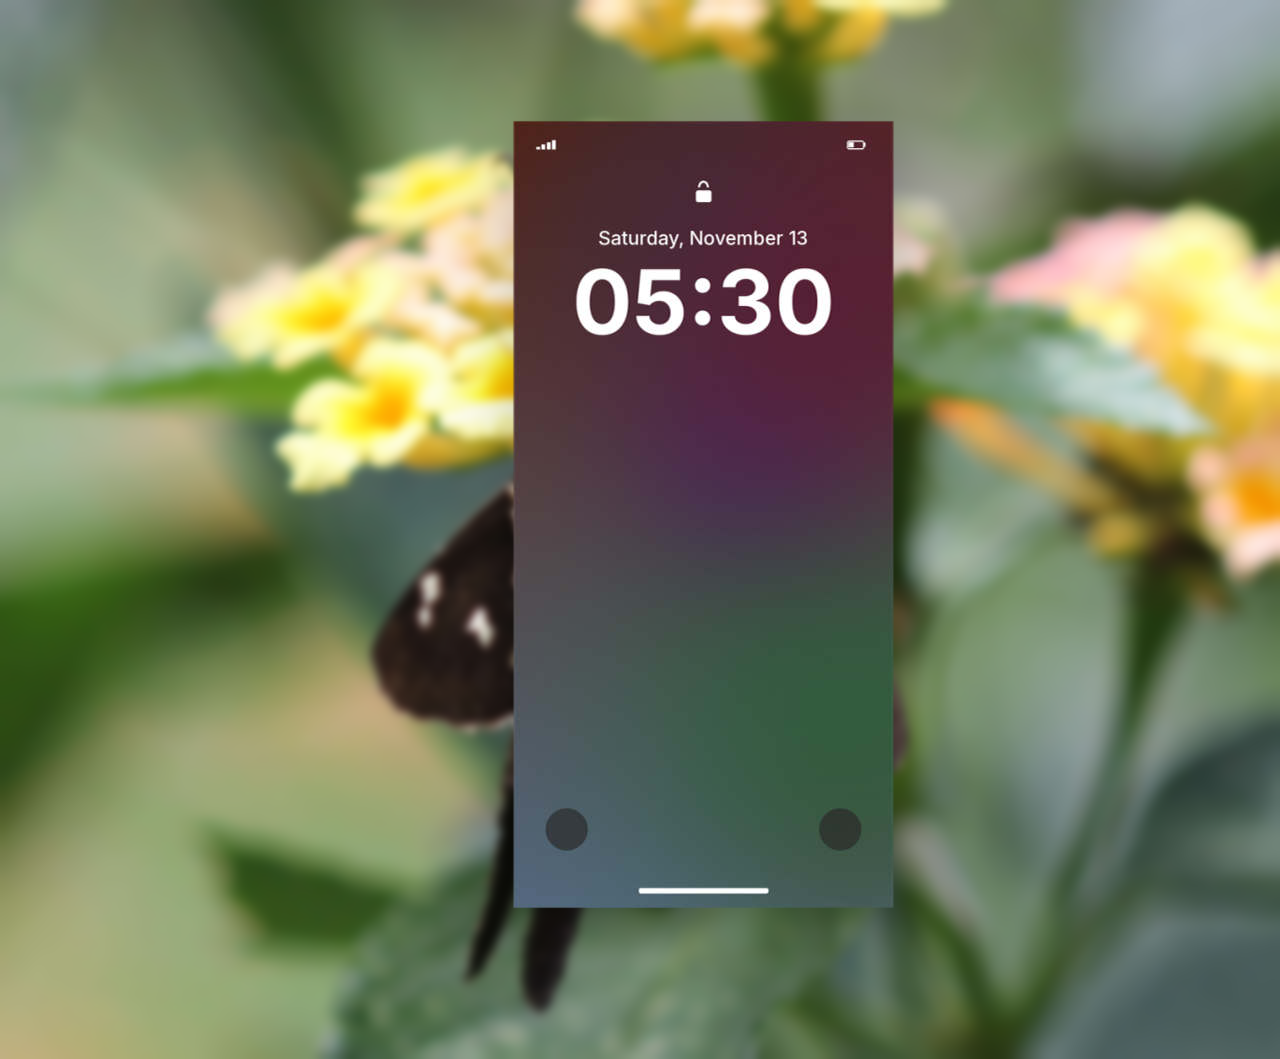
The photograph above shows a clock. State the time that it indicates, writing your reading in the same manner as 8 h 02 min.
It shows 5 h 30 min
